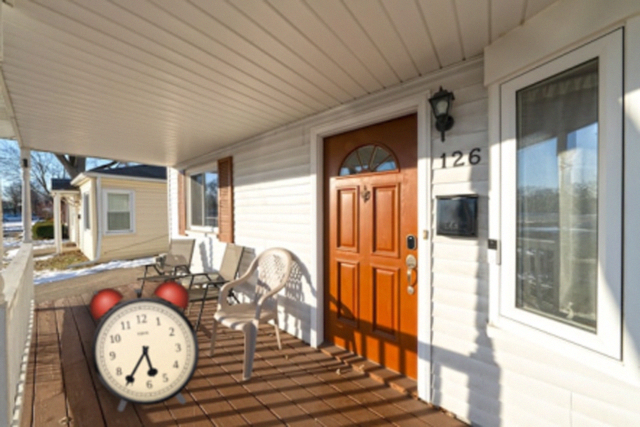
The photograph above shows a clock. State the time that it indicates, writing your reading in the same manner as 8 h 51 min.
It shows 5 h 36 min
